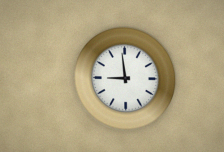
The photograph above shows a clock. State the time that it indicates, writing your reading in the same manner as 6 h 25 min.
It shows 8 h 59 min
